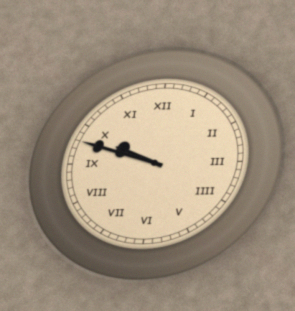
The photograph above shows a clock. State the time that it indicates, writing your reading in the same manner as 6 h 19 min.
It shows 9 h 48 min
